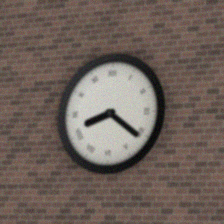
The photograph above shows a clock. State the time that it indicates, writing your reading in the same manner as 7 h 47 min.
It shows 8 h 21 min
